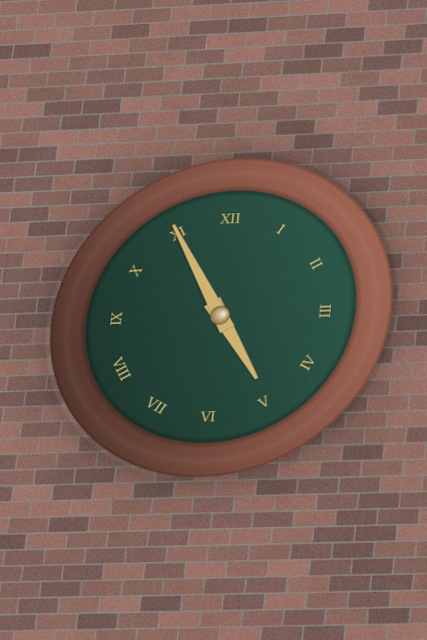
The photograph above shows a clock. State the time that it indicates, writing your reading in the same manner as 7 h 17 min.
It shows 4 h 55 min
